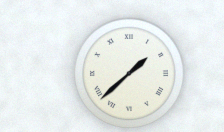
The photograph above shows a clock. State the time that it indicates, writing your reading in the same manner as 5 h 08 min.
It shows 1 h 38 min
